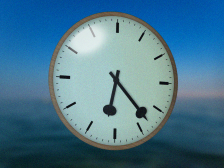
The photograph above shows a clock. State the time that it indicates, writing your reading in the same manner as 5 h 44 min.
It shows 6 h 23 min
